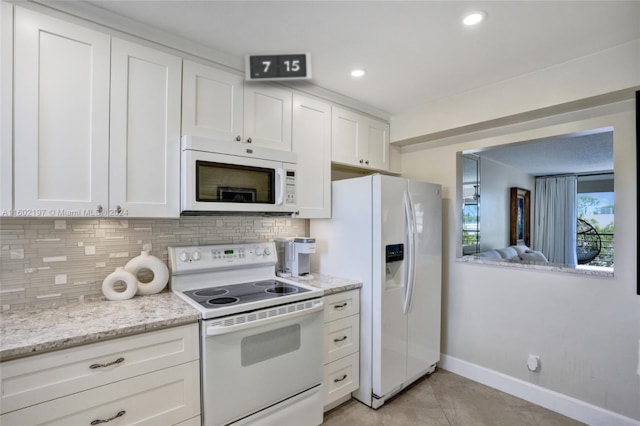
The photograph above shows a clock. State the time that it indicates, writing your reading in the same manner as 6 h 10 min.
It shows 7 h 15 min
